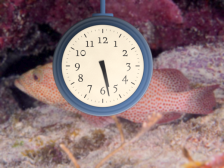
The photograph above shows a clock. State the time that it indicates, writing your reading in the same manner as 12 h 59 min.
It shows 5 h 28 min
